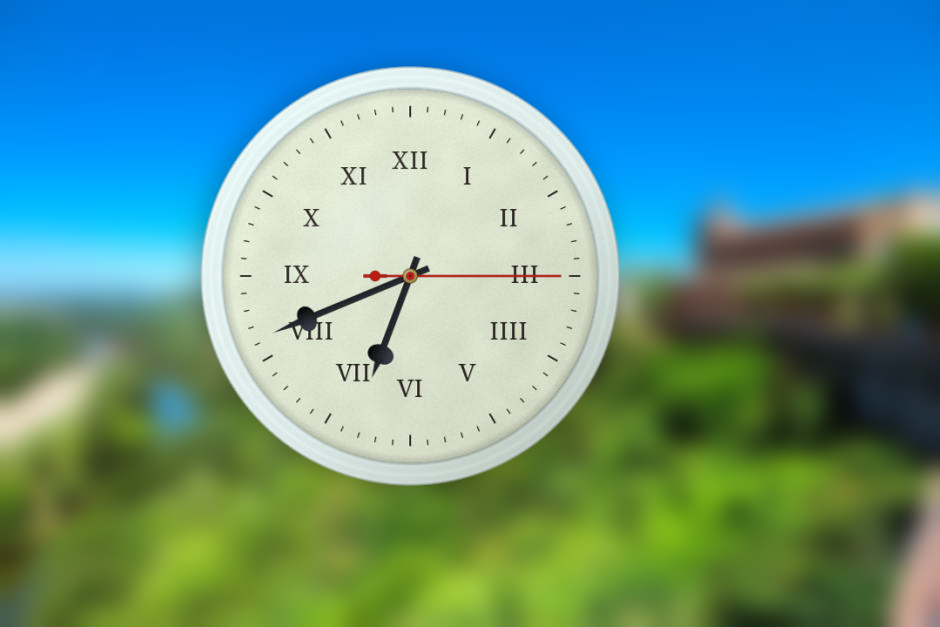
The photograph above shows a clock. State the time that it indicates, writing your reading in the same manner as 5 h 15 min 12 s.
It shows 6 h 41 min 15 s
